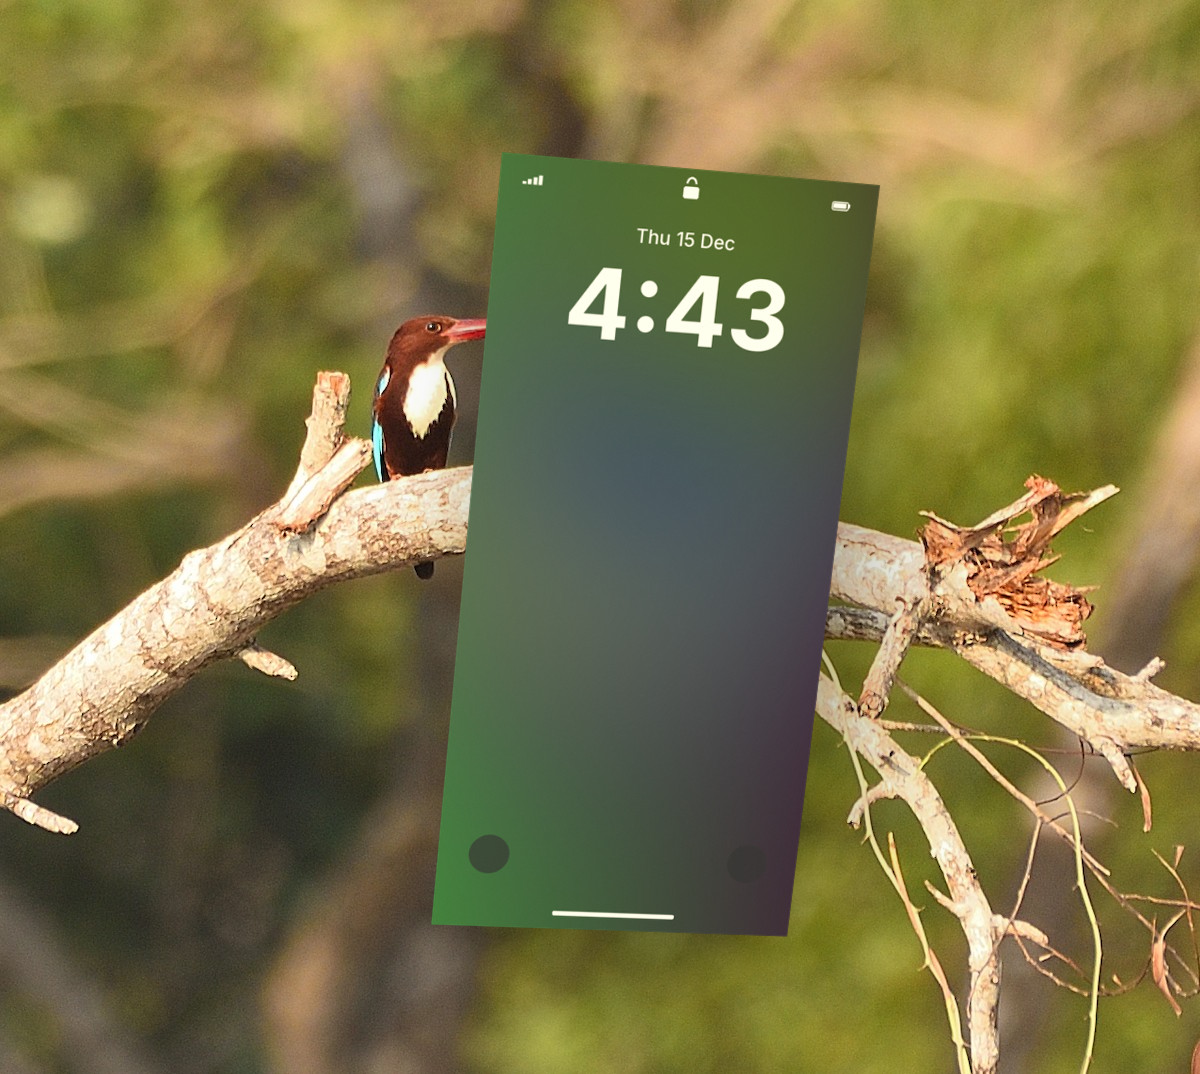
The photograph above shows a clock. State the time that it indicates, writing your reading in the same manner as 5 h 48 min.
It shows 4 h 43 min
